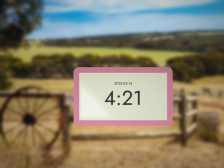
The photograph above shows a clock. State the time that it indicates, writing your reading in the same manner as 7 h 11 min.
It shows 4 h 21 min
